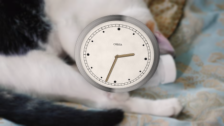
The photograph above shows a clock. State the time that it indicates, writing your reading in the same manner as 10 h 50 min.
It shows 2 h 33 min
